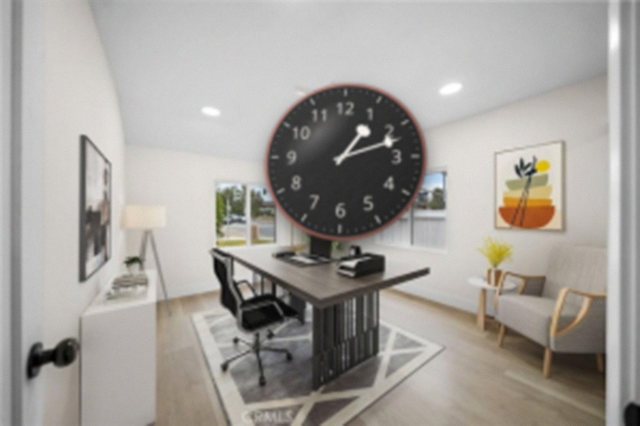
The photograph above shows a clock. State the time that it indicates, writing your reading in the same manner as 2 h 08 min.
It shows 1 h 12 min
